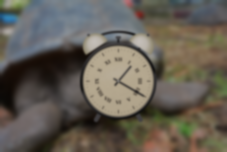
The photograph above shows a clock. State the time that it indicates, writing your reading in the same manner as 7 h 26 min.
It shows 1 h 20 min
